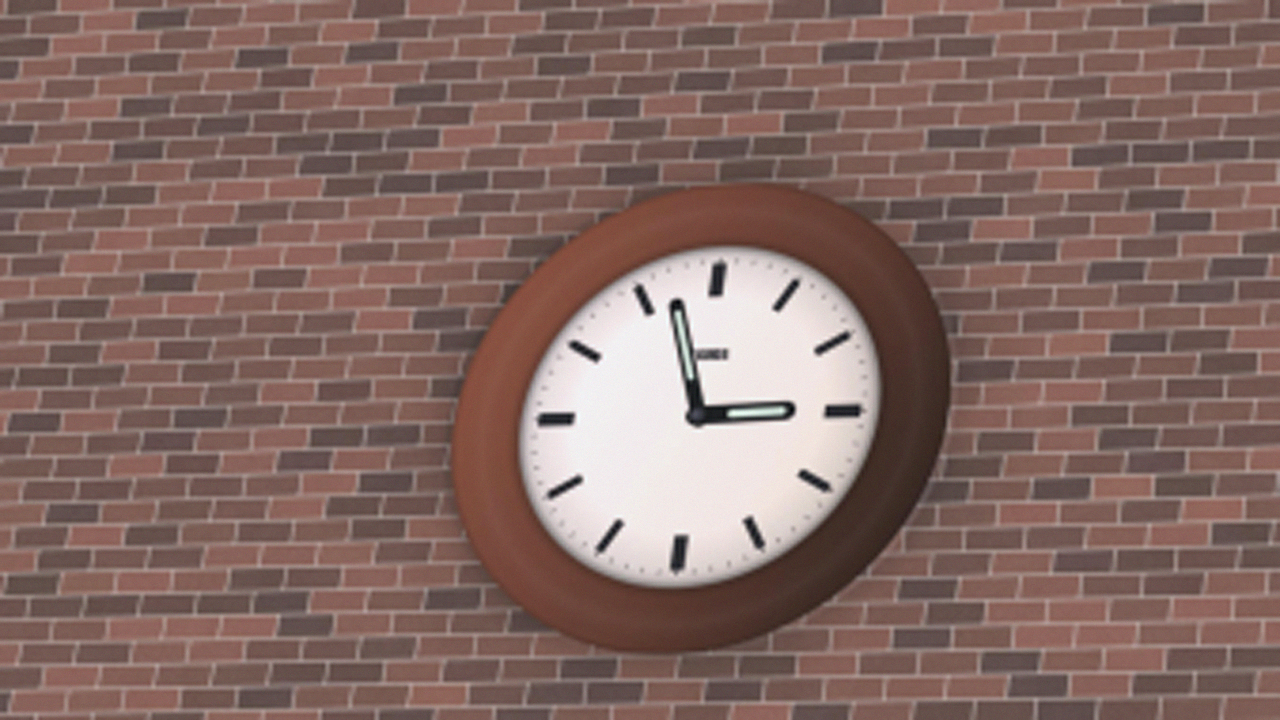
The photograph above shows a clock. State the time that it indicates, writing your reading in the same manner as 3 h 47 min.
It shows 2 h 57 min
